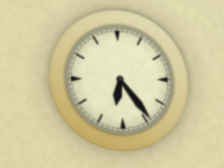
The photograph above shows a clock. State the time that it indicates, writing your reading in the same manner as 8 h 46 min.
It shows 6 h 24 min
